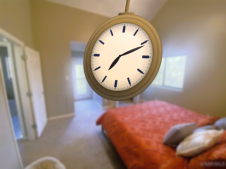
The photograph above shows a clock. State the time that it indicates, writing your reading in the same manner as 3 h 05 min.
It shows 7 h 11 min
